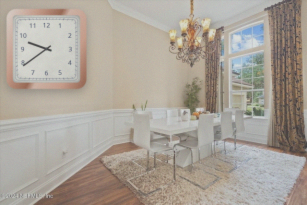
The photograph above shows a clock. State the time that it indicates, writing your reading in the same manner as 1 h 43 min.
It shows 9 h 39 min
